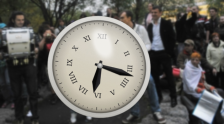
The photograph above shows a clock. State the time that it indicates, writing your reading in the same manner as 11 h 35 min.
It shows 6 h 17 min
